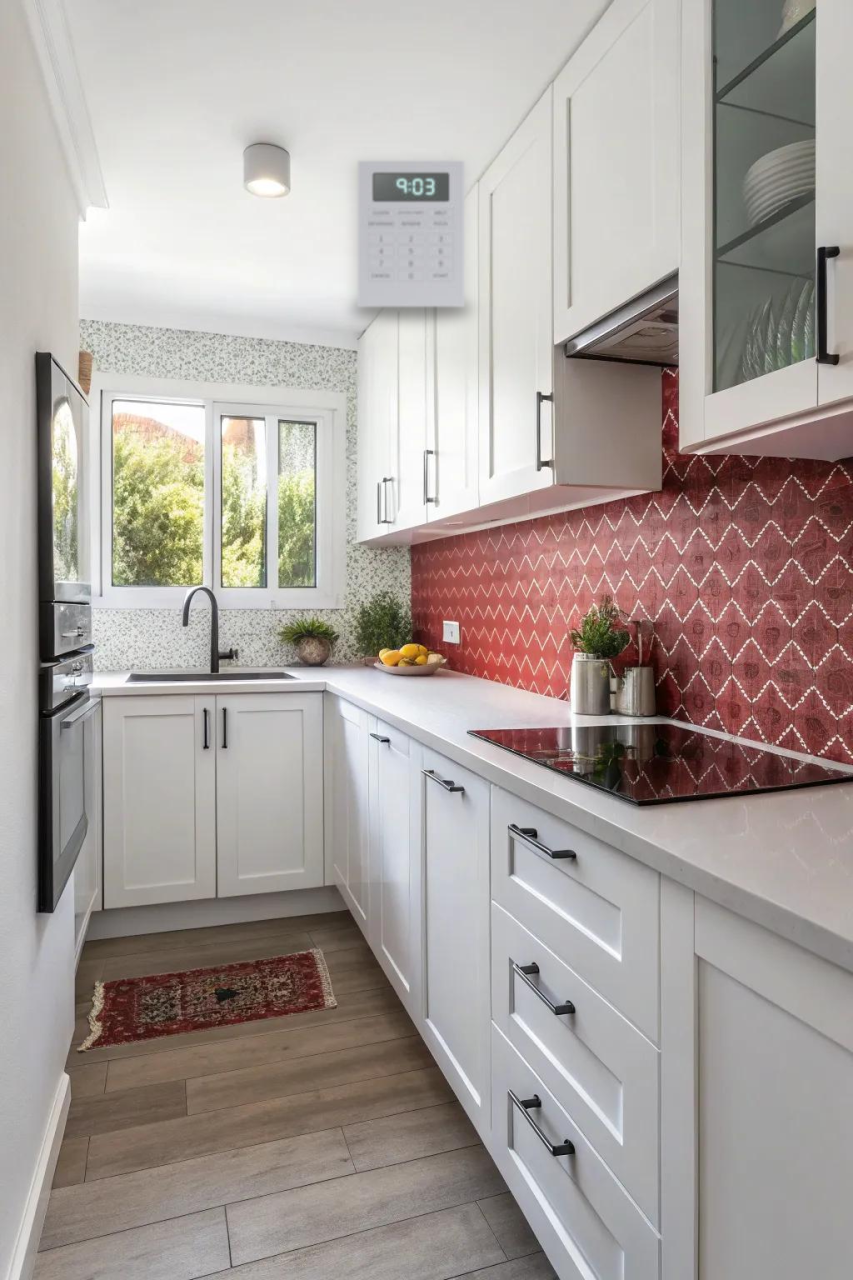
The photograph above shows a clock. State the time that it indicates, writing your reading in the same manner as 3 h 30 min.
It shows 9 h 03 min
